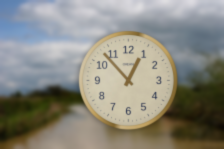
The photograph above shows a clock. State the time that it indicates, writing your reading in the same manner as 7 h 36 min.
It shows 12 h 53 min
